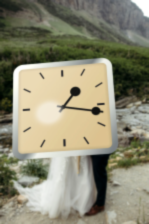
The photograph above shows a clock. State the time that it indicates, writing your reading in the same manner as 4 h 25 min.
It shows 1 h 17 min
